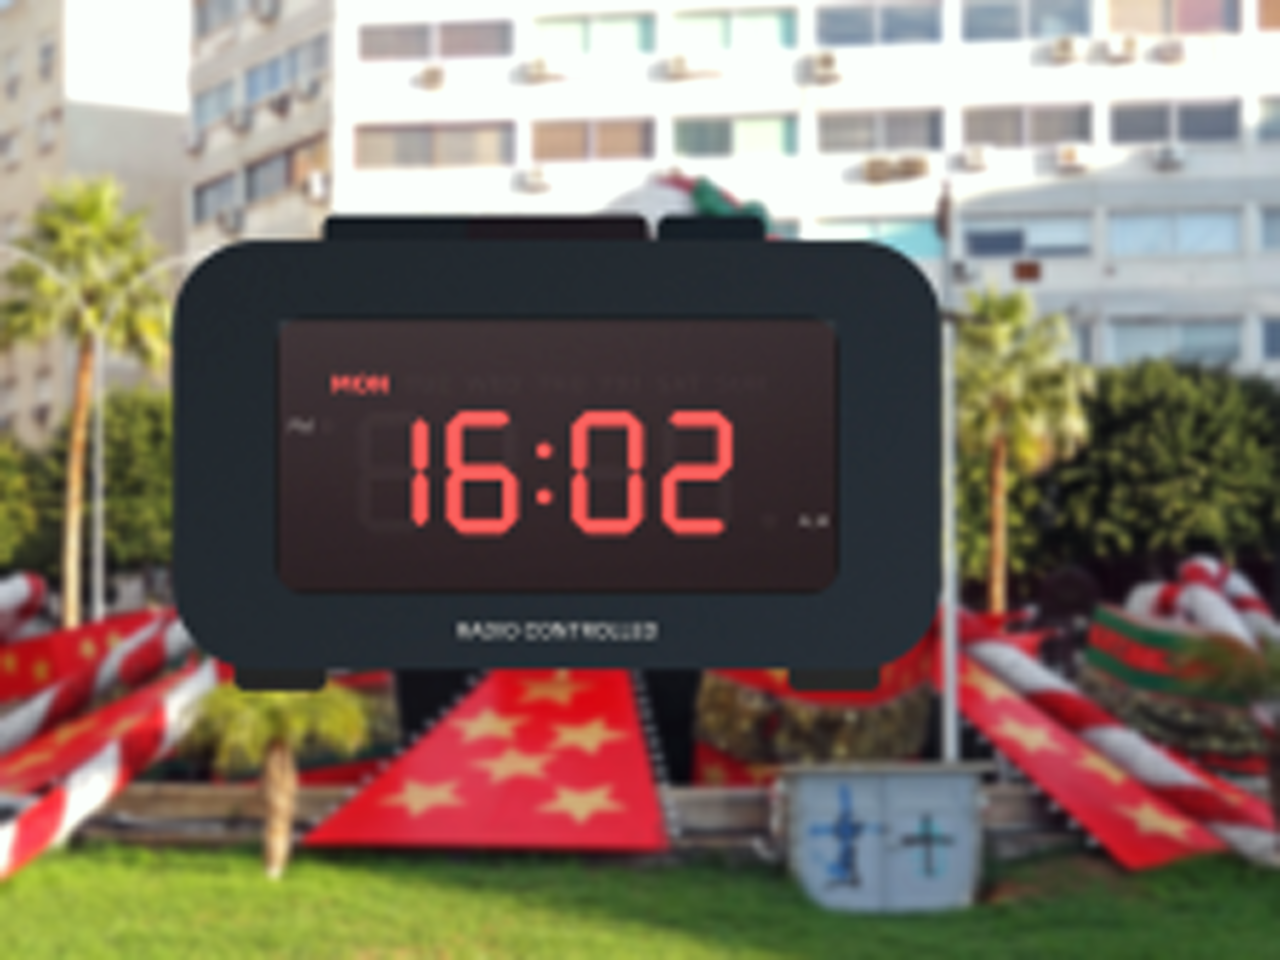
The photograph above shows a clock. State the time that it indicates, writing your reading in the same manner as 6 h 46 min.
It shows 16 h 02 min
